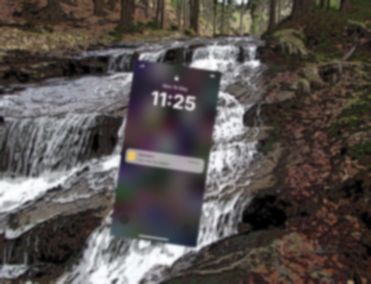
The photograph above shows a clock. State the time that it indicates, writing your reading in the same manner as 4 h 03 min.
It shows 11 h 25 min
